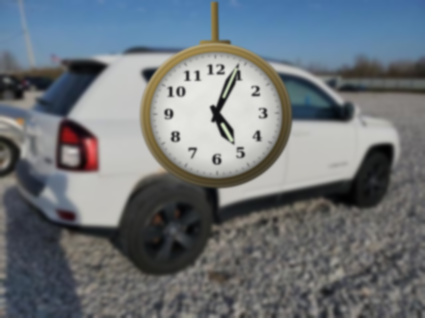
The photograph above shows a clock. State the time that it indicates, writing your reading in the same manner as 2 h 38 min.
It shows 5 h 04 min
